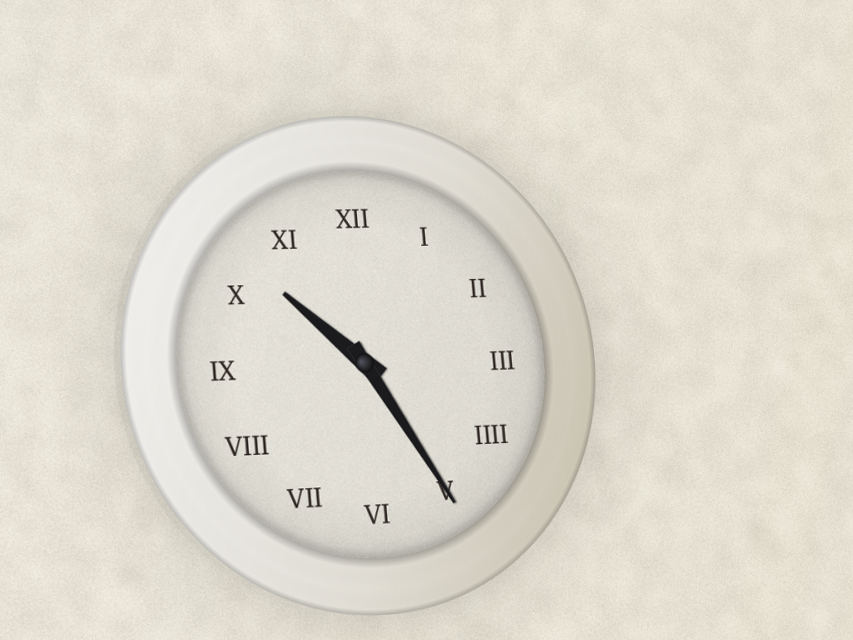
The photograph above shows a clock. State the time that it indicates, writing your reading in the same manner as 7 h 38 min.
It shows 10 h 25 min
